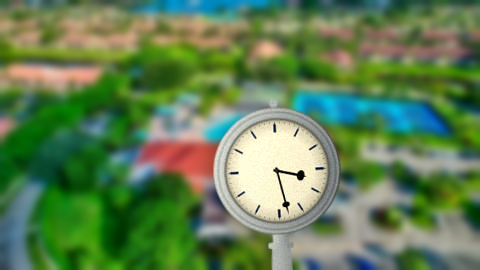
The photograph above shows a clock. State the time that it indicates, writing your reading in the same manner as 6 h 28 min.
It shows 3 h 28 min
